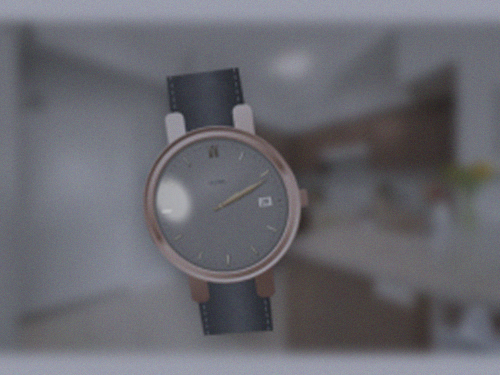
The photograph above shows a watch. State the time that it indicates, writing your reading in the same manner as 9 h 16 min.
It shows 2 h 11 min
